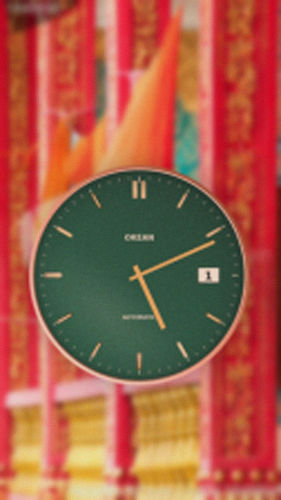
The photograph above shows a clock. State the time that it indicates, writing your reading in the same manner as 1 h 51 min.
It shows 5 h 11 min
